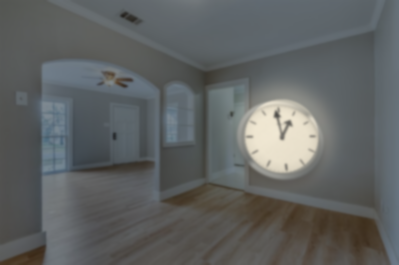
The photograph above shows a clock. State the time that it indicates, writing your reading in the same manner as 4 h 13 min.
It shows 12 h 59 min
